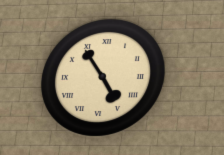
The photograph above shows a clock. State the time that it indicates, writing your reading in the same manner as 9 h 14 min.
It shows 4 h 54 min
